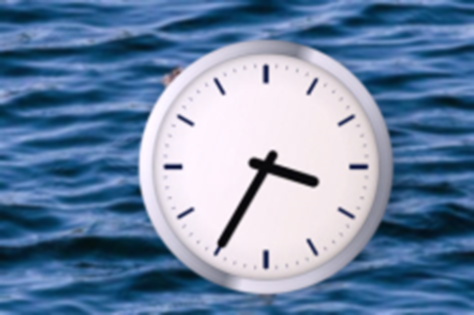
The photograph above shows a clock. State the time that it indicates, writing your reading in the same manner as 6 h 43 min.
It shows 3 h 35 min
